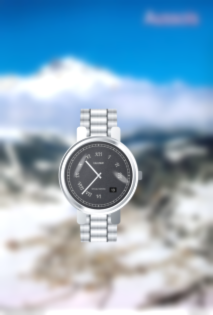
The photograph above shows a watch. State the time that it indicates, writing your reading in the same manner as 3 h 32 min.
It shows 10 h 37 min
